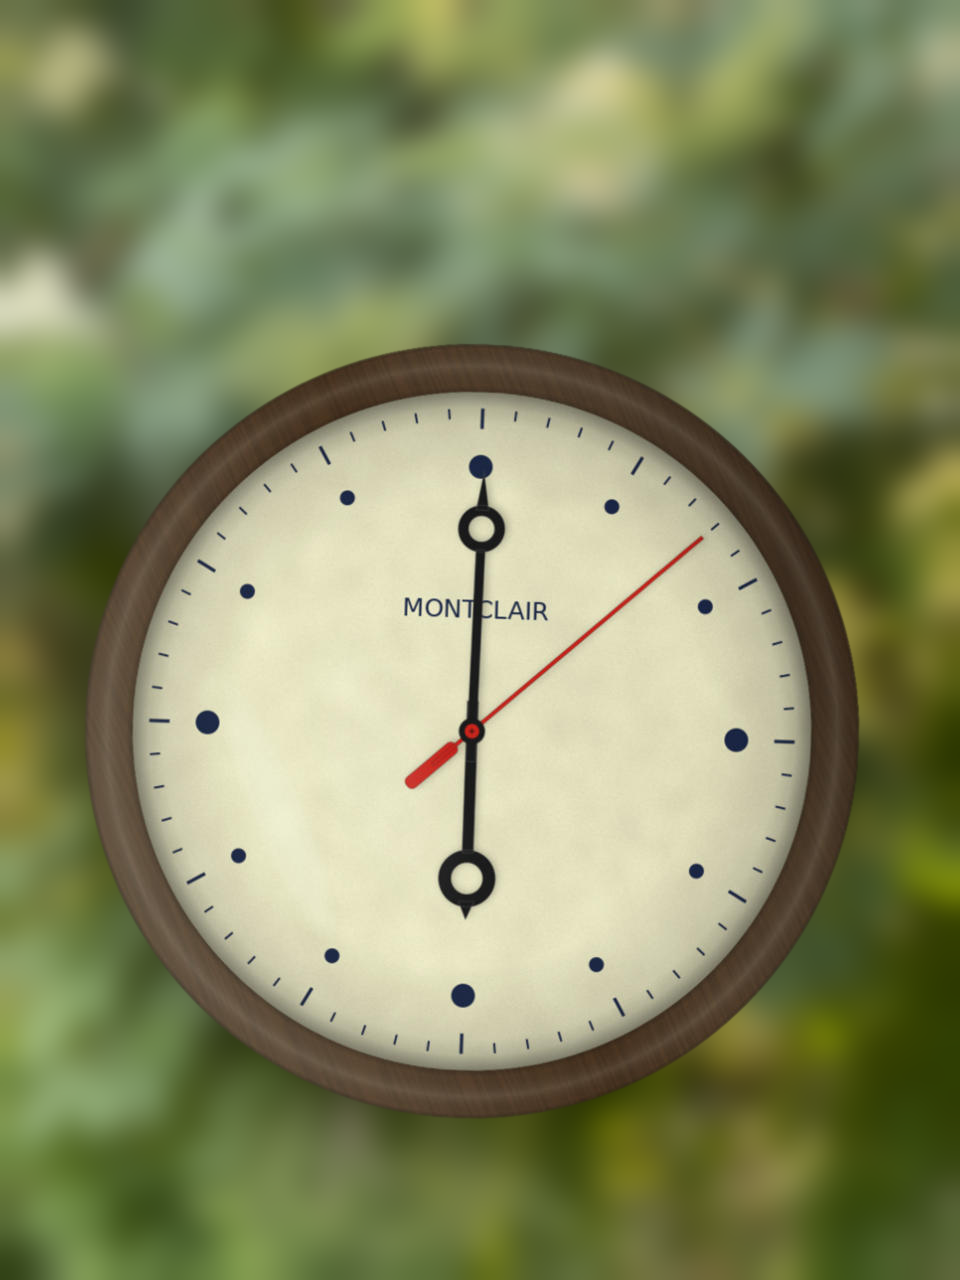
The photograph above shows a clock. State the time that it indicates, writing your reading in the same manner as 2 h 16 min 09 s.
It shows 6 h 00 min 08 s
